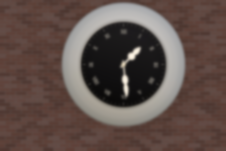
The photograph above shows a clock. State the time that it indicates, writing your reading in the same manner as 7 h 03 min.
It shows 1 h 29 min
